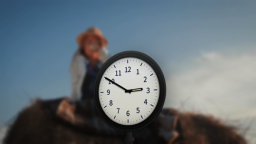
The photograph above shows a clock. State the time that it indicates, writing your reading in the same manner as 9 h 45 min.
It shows 2 h 50 min
